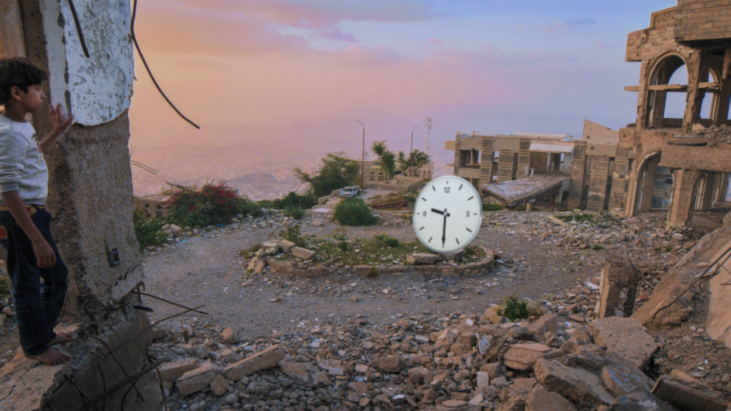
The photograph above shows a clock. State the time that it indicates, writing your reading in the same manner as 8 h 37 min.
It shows 9 h 30 min
